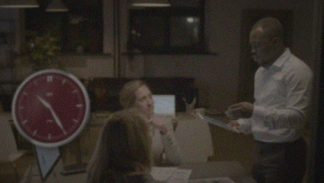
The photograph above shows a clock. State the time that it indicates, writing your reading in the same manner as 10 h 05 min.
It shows 10 h 25 min
